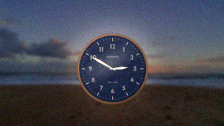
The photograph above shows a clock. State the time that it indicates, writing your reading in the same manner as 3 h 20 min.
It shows 2 h 50 min
